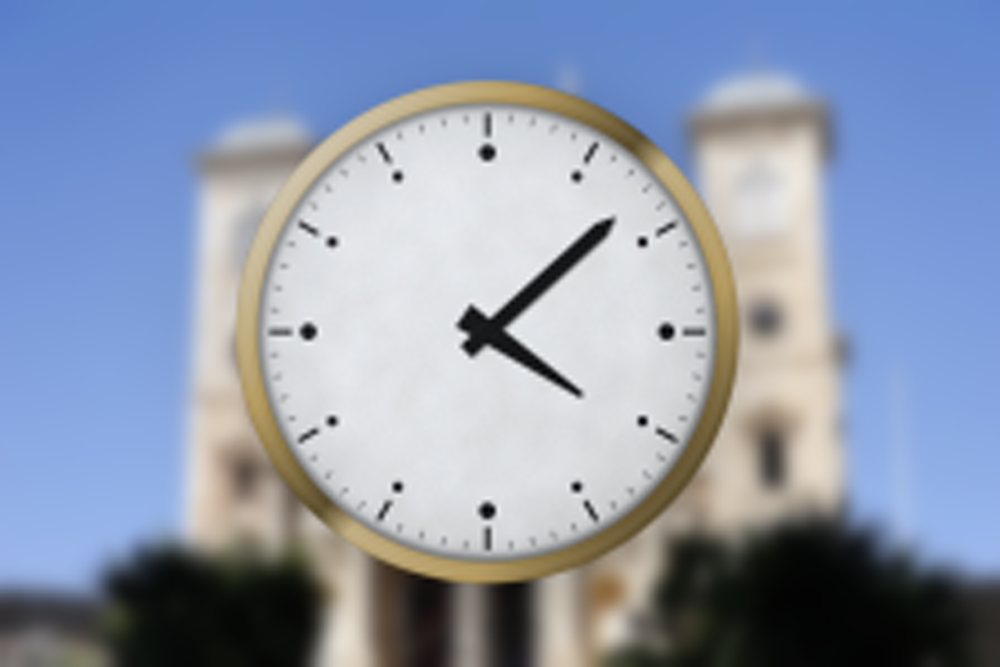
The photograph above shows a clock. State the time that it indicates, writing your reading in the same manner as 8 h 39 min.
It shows 4 h 08 min
